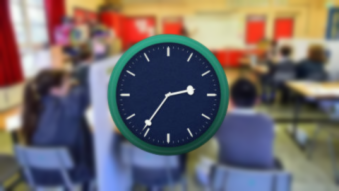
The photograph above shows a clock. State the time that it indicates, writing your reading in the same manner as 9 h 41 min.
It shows 2 h 36 min
